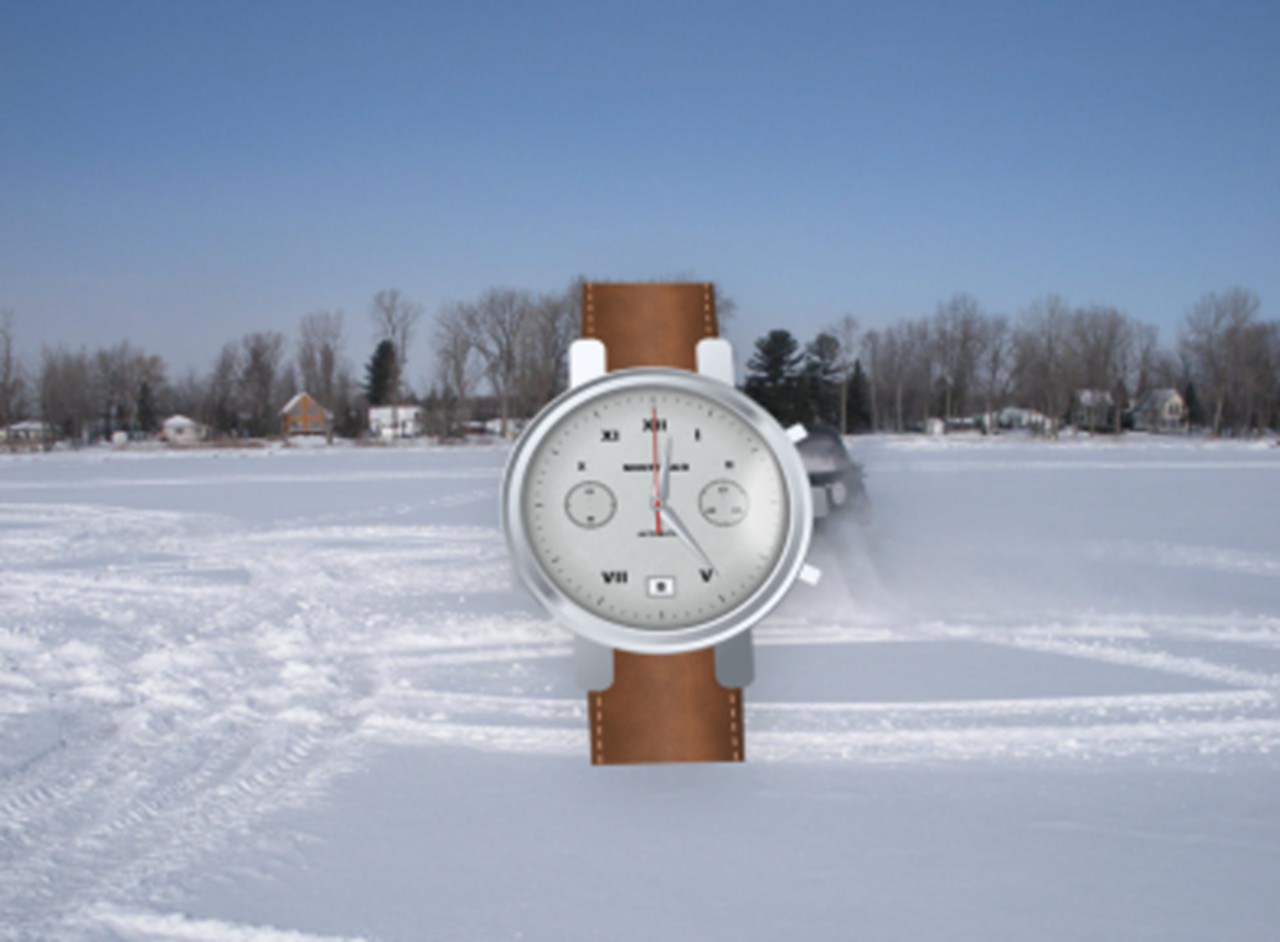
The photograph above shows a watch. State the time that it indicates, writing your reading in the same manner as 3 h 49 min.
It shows 12 h 24 min
